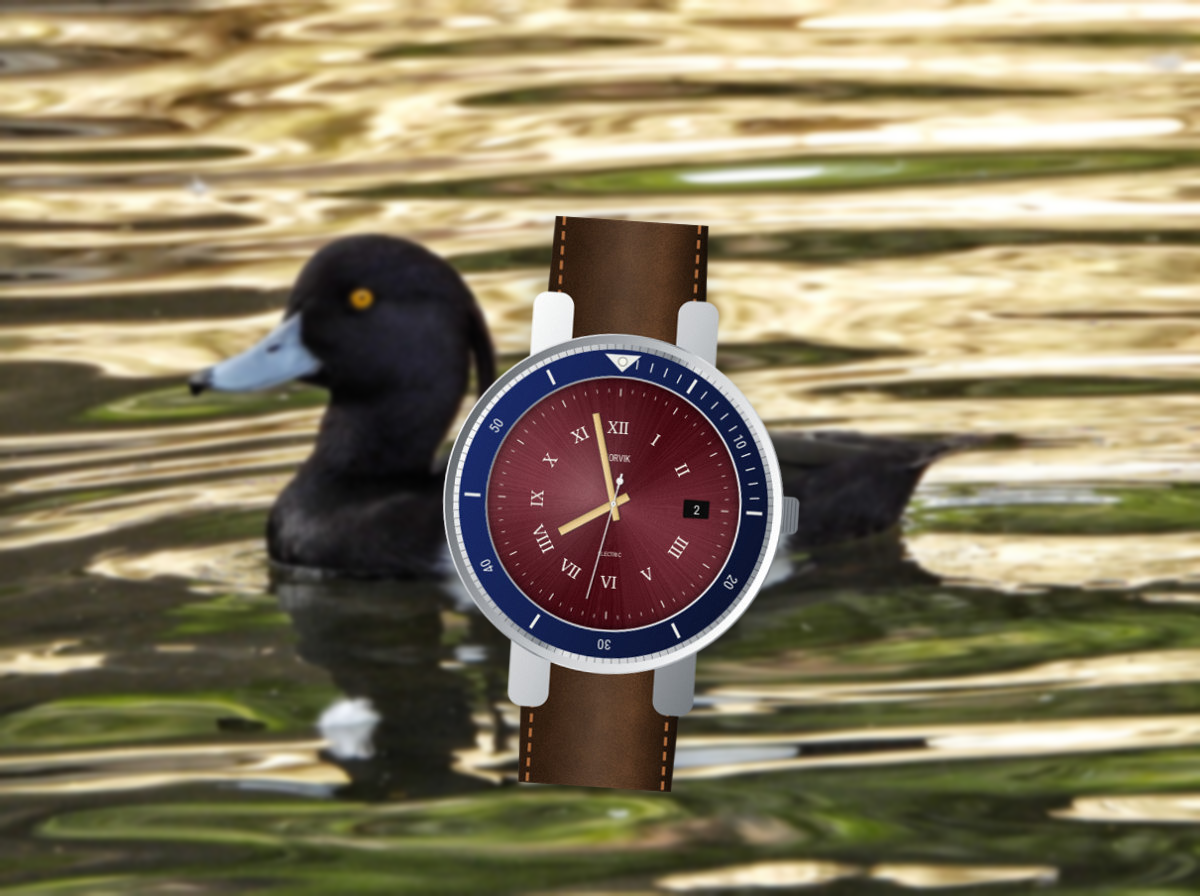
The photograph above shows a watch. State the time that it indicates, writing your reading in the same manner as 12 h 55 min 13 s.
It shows 7 h 57 min 32 s
